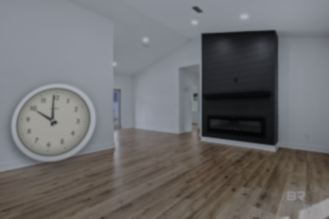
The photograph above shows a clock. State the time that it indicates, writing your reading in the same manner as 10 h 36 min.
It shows 9 h 59 min
